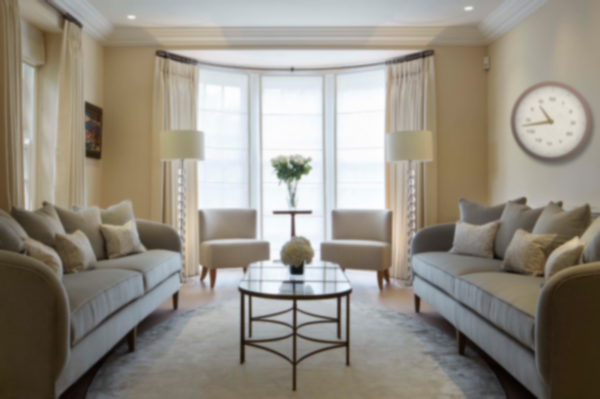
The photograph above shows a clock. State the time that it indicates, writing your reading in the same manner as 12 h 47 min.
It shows 10 h 43 min
